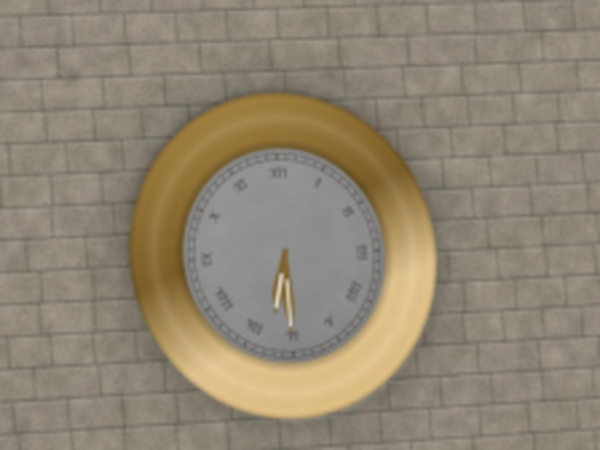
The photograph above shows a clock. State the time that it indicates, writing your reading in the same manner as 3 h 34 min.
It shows 6 h 30 min
